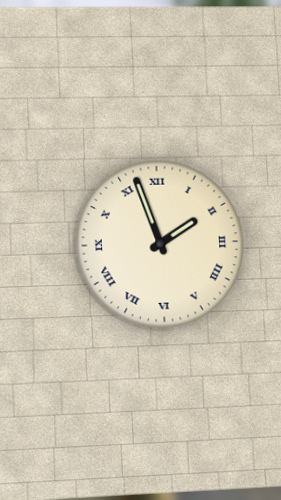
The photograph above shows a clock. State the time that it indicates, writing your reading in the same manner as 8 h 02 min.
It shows 1 h 57 min
